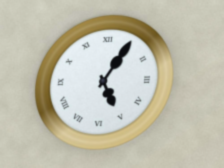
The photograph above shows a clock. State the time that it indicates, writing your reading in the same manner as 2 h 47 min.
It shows 5 h 05 min
